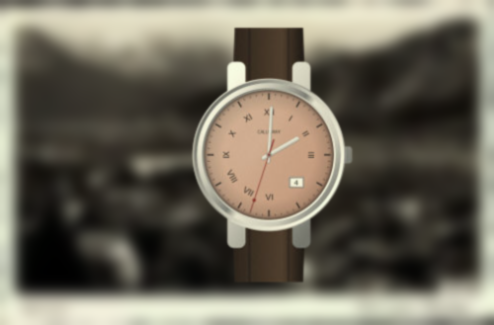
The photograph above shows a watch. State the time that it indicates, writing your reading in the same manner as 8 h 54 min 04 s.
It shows 2 h 00 min 33 s
